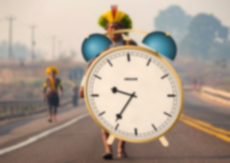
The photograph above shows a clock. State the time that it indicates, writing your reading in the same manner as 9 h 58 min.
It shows 9 h 36 min
